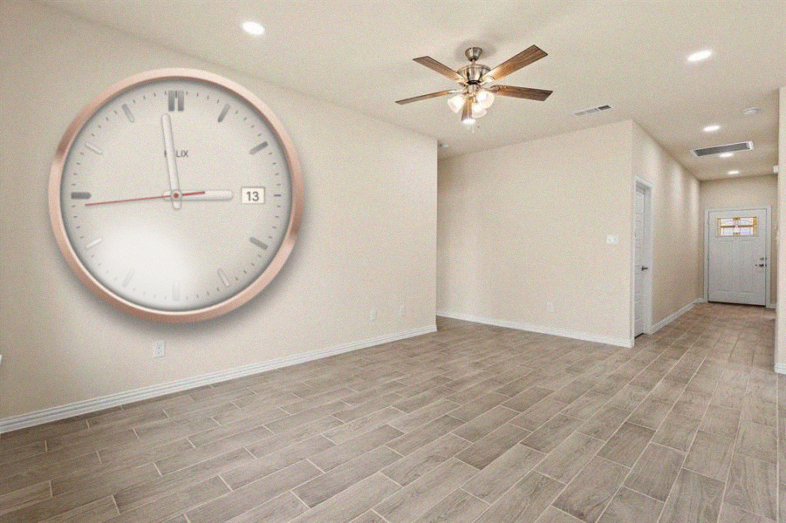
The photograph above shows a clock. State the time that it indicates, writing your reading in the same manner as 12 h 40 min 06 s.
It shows 2 h 58 min 44 s
